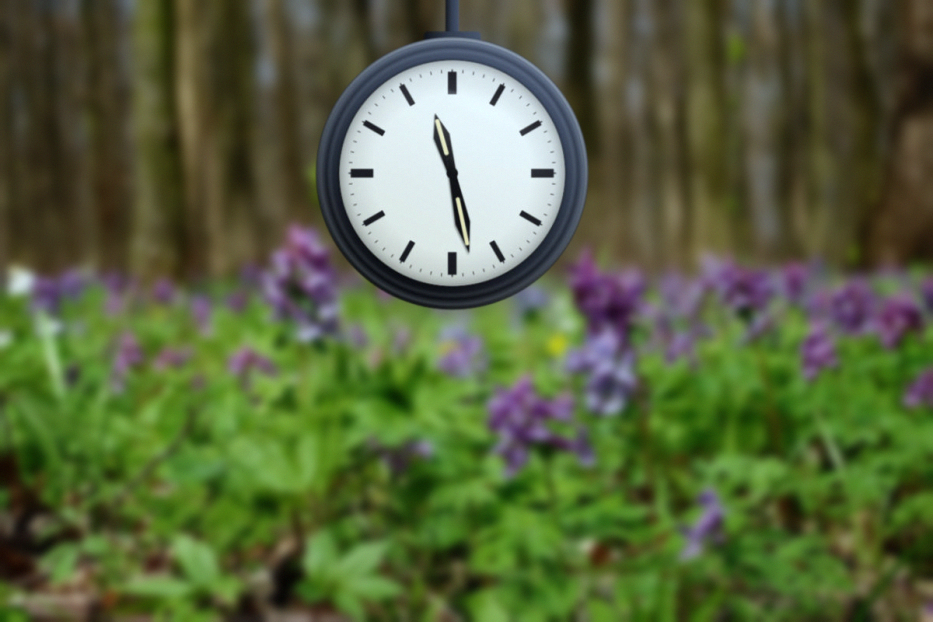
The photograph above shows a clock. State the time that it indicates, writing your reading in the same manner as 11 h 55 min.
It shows 11 h 28 min
